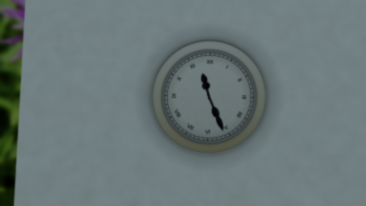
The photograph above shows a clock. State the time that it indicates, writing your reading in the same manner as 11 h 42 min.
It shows 11 h 26 min
